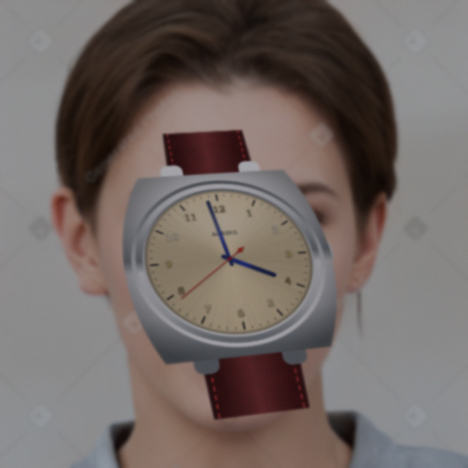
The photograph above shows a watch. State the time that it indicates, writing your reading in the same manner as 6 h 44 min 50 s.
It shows 3 h 58 min 39 s
